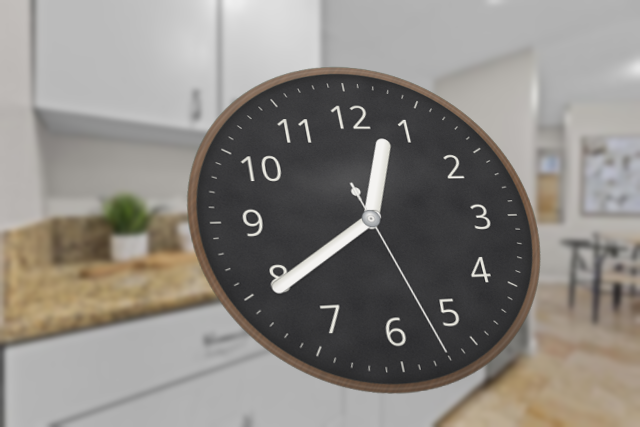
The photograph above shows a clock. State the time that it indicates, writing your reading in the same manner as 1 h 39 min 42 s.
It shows 12 h 39 min 27 s
